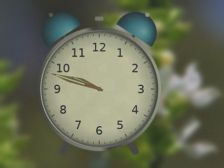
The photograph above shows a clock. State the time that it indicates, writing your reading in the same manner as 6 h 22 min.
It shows 9 h 48 min
